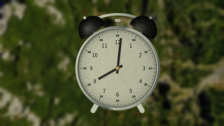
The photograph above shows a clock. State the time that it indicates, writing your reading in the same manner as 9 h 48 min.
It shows 8 h 01 min
